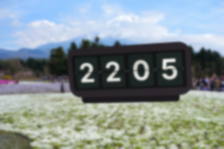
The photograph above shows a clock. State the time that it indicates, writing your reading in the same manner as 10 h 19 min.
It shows 22 h 05 min
